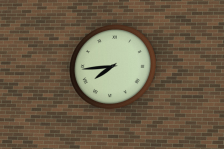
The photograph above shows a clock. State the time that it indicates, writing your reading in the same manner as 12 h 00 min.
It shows 7 h 44 min
